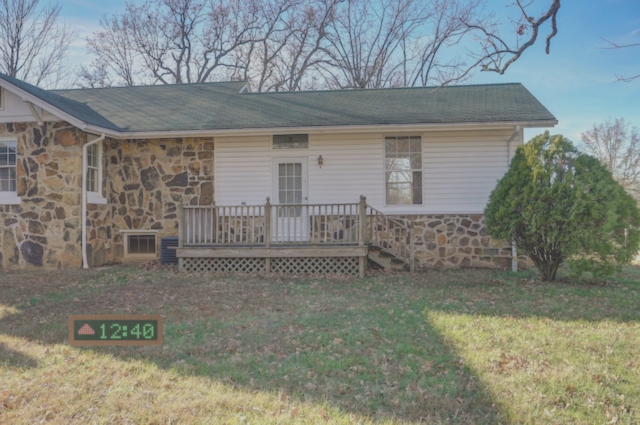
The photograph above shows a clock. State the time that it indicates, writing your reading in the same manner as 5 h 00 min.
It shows 12 h 40 min
